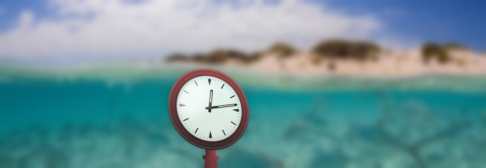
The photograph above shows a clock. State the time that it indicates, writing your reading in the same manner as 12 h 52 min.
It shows 12 h 13 min
